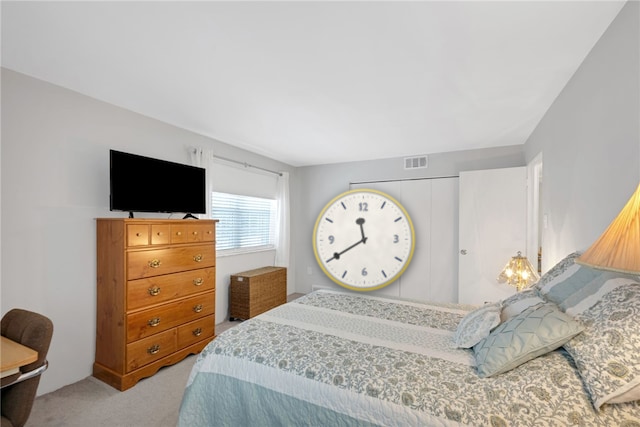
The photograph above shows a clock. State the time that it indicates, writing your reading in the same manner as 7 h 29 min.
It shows 11 h 40 min
